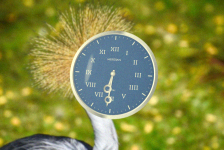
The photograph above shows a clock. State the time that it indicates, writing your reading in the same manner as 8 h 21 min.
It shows 6 h 31 min
